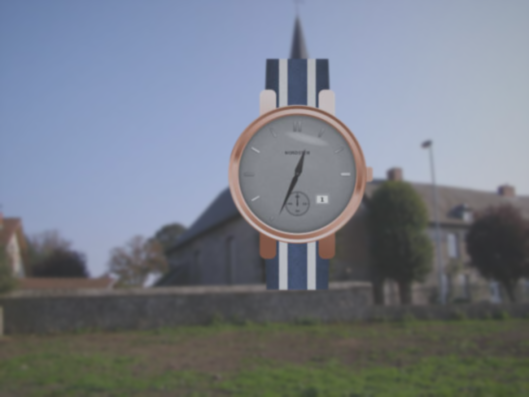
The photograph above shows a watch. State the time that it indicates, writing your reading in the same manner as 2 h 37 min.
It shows 12 h 34 min
